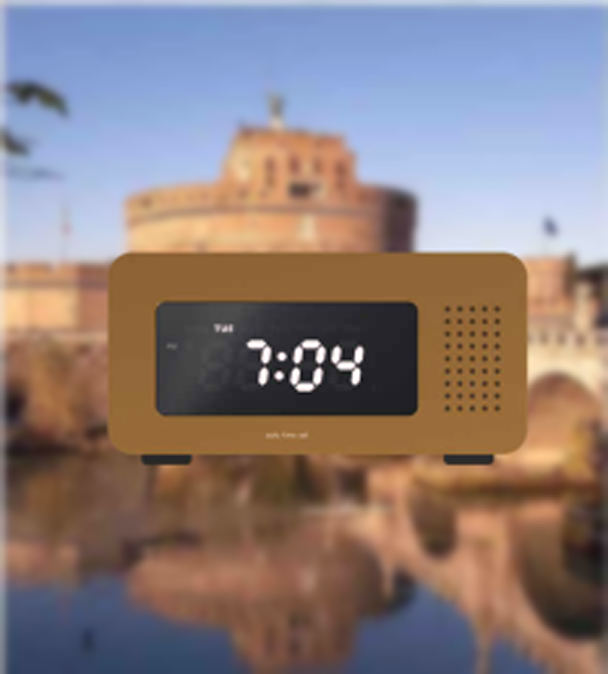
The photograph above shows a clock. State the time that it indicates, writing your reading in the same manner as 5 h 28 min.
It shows 7 h 04 min
